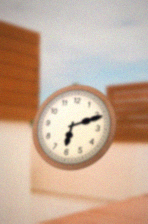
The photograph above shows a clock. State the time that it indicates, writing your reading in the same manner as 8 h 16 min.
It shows 6 h 11 min
